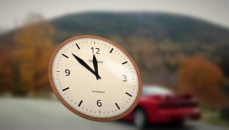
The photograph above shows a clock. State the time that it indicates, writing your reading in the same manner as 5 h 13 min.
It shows 11 h 52 min
